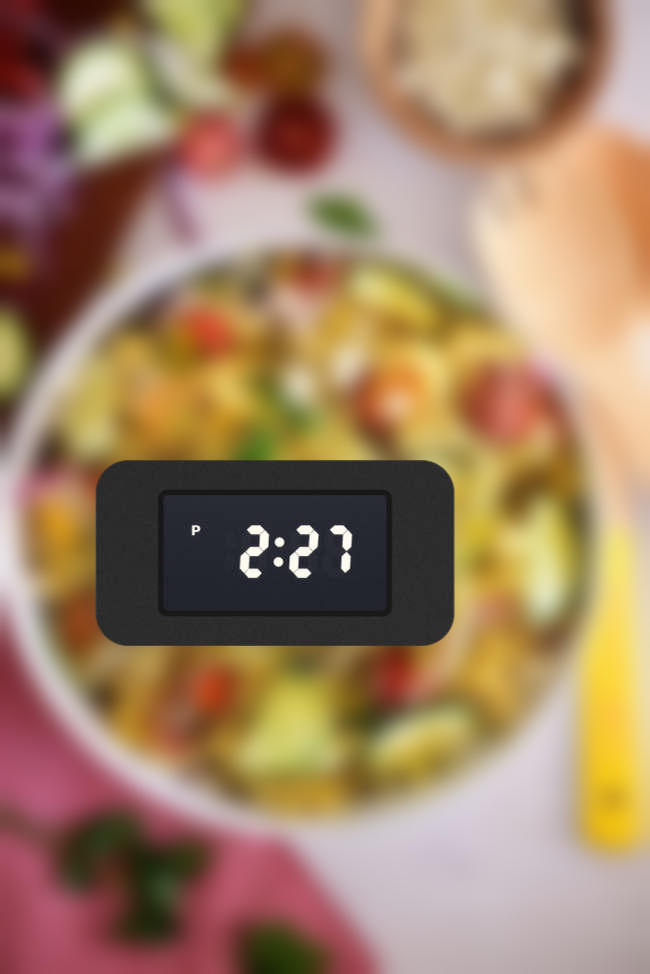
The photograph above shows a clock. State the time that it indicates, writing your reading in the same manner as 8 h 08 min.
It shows 2 h 27 min
